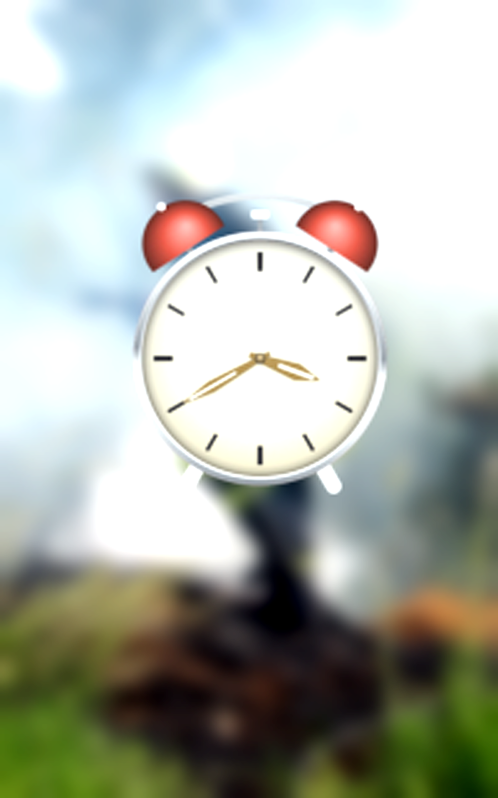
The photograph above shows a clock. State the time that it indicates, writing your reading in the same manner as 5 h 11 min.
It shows 3 h 40 min
